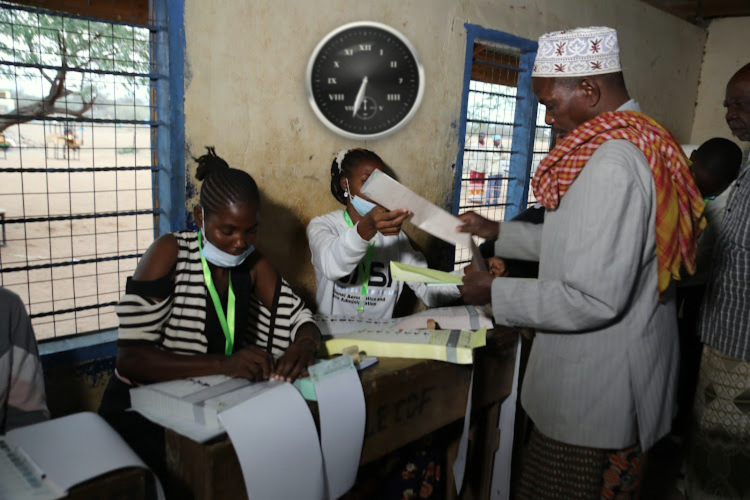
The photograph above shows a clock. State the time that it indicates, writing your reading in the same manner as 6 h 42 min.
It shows 6 h 33 min
